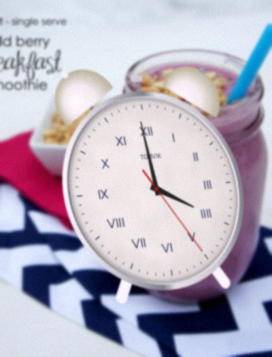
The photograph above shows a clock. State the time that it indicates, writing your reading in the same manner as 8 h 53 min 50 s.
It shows 3 h 59 min 25 s
